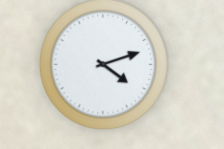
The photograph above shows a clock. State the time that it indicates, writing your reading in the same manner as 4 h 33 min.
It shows 4 h 12 min
